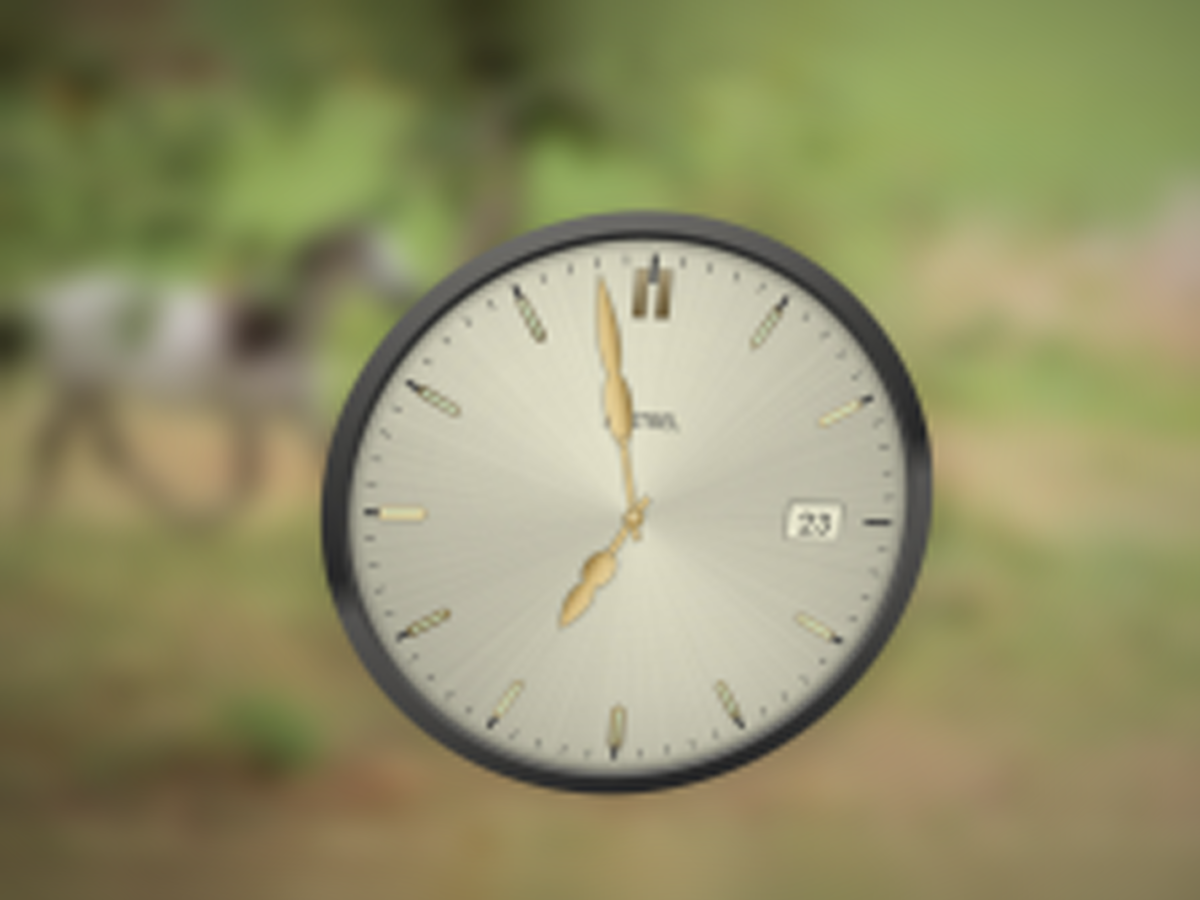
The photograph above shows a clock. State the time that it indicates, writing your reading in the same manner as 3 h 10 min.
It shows 6 h 58 min
